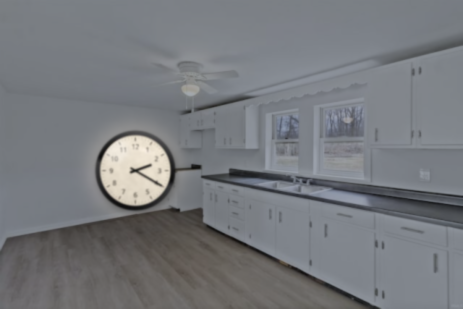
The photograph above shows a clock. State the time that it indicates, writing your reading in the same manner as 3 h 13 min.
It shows 2 h 20 min
